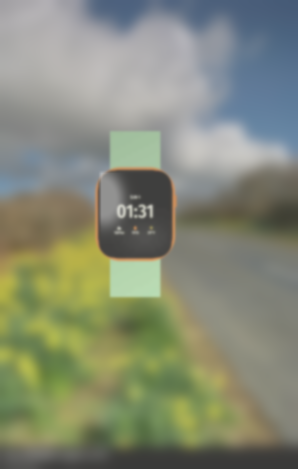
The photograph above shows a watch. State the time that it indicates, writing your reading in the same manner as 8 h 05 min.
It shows 1 h 31 min
